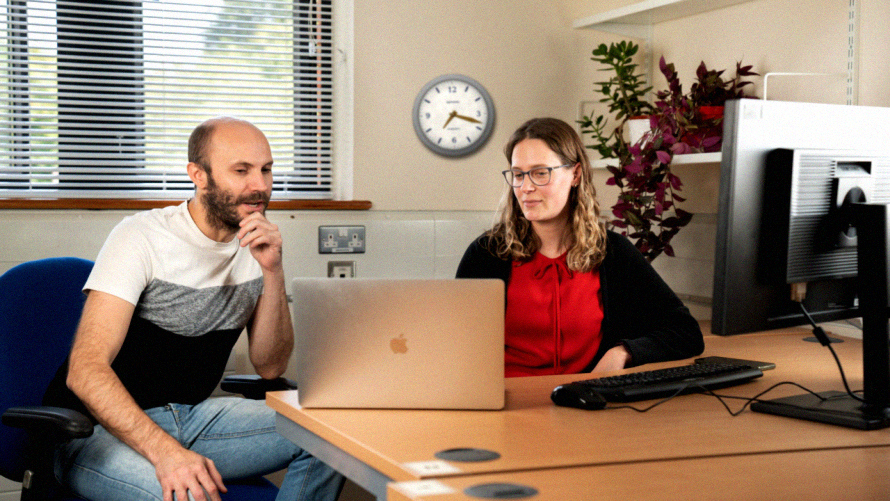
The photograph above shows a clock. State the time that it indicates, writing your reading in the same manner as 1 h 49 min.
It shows 7 h 18 min
